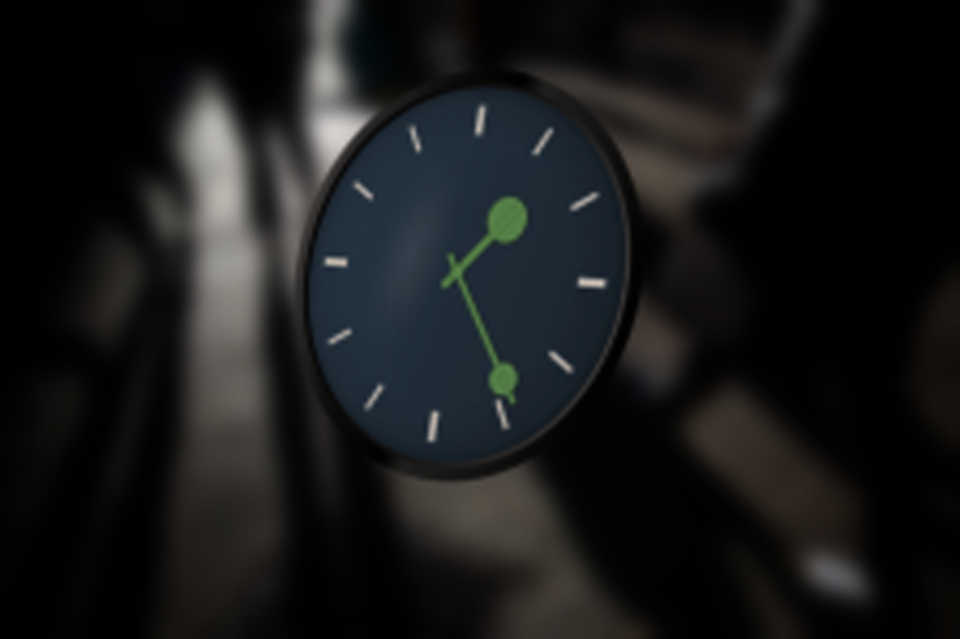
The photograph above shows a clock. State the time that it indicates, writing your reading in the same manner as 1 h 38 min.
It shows 1 h 24 min
